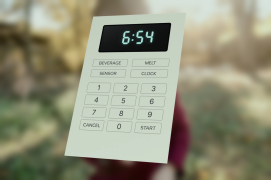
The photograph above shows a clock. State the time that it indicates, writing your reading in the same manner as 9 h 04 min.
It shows 6 h 54 min
